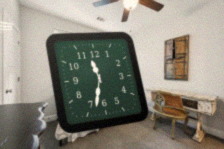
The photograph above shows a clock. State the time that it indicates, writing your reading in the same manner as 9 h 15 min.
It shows 11 h 33 min
